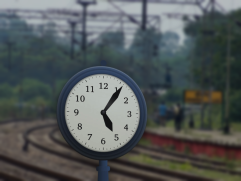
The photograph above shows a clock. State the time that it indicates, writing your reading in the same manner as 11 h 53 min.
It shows 5 h 06 min
